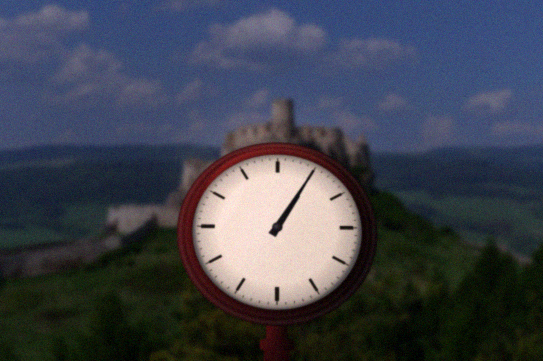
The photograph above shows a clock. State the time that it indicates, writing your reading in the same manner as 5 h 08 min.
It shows 1 h 05 min
